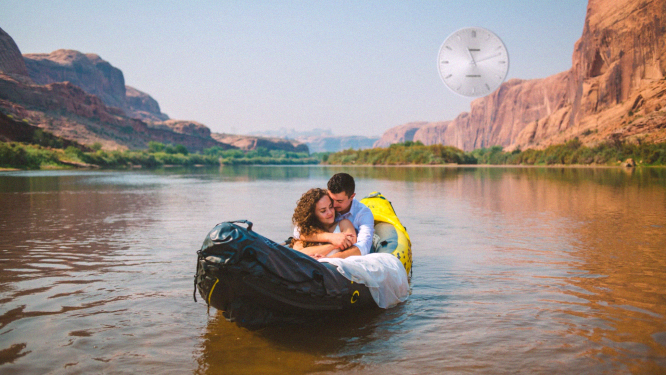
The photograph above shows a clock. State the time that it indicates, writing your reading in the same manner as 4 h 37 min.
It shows 11 h 12 min
